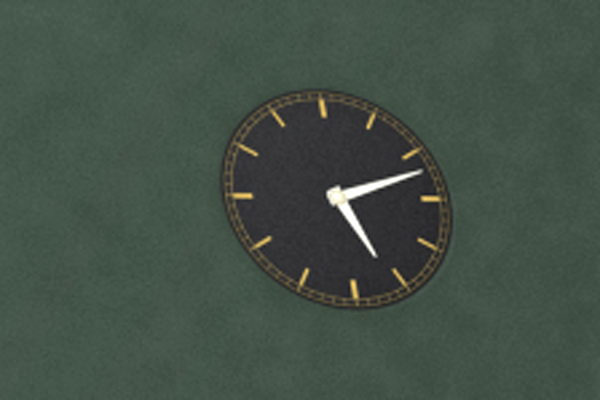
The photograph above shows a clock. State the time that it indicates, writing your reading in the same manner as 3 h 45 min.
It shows 5 h 12 min
